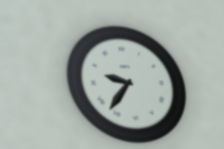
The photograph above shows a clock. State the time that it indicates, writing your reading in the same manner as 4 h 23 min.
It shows 9 h 37 min
